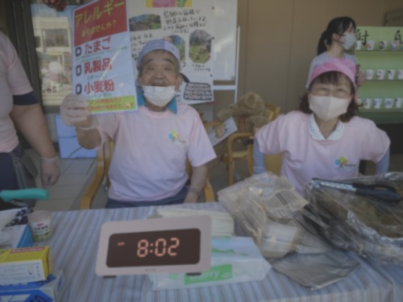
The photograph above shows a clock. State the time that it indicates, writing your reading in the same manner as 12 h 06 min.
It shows 8 h 02 min
